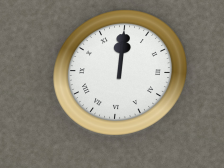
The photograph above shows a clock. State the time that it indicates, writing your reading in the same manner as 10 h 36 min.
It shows 12 h 00 min
